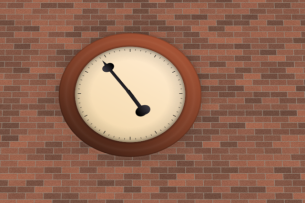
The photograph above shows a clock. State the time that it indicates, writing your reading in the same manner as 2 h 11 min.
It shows 4 h 54 min
